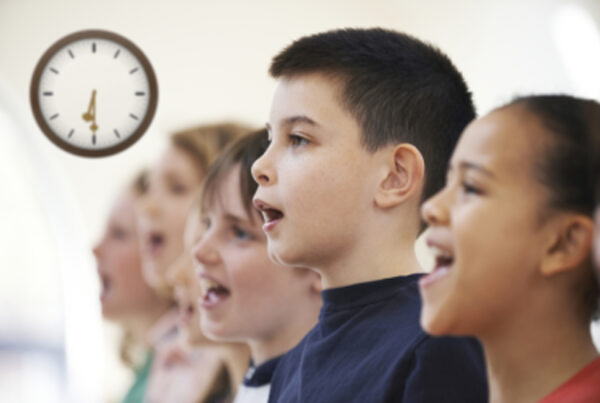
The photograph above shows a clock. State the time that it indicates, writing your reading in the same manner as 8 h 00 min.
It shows 6 h 30 min
